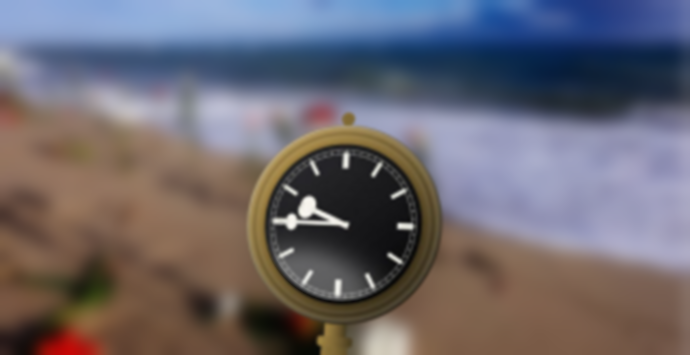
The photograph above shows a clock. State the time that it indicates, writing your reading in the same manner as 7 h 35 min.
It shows 9 h 45 min
